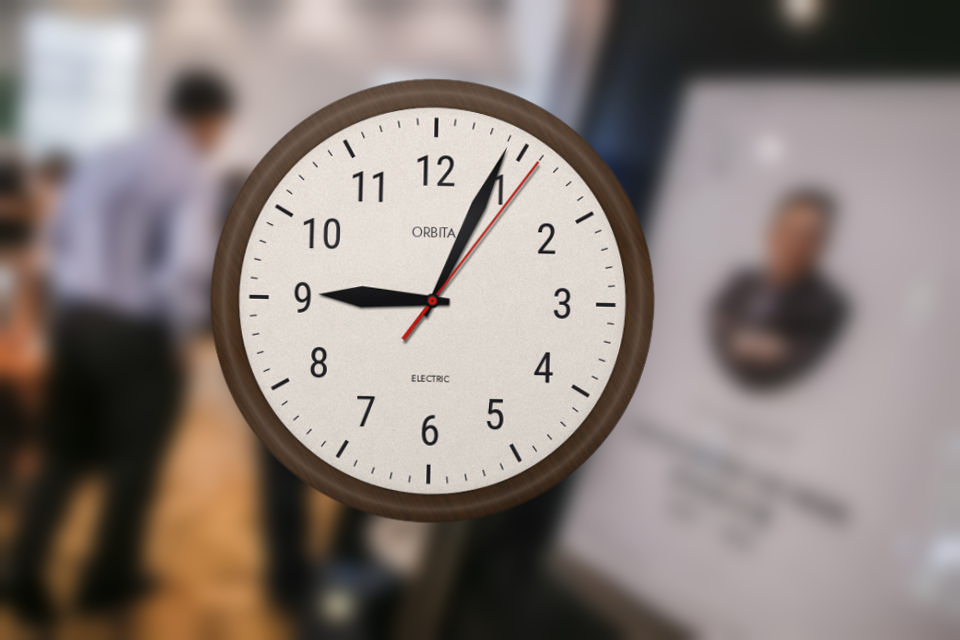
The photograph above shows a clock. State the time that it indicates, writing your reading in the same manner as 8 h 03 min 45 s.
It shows 9 h 04 min 06 s
